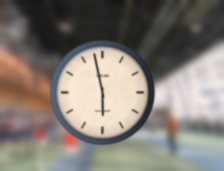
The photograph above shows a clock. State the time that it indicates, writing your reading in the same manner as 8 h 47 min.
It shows 5 h 58 min
